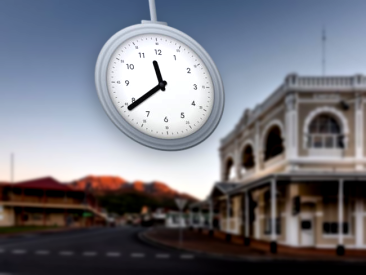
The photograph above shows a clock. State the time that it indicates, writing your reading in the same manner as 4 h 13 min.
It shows 11 h 39 min
